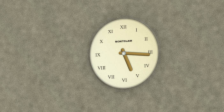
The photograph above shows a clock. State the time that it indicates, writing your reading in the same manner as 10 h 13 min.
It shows 5 h 16 min
